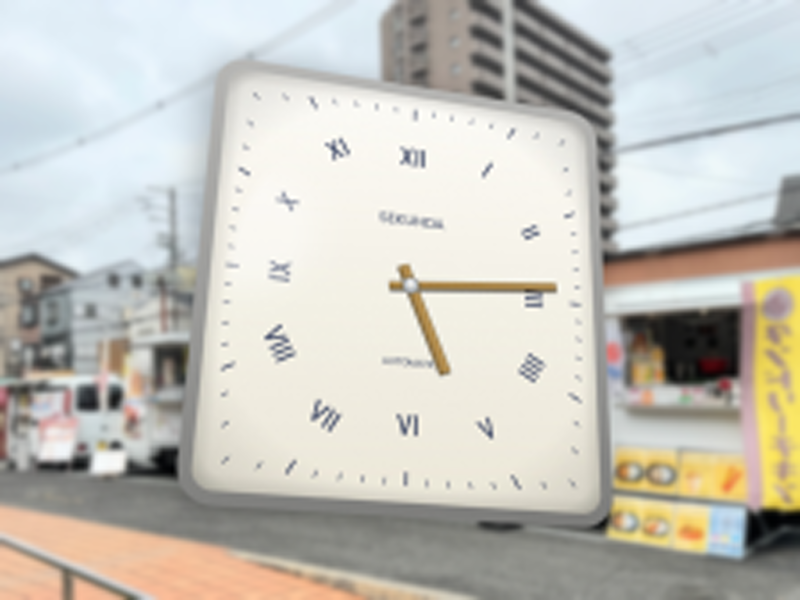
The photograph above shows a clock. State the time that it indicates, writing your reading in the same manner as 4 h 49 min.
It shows 5 h 14 min
